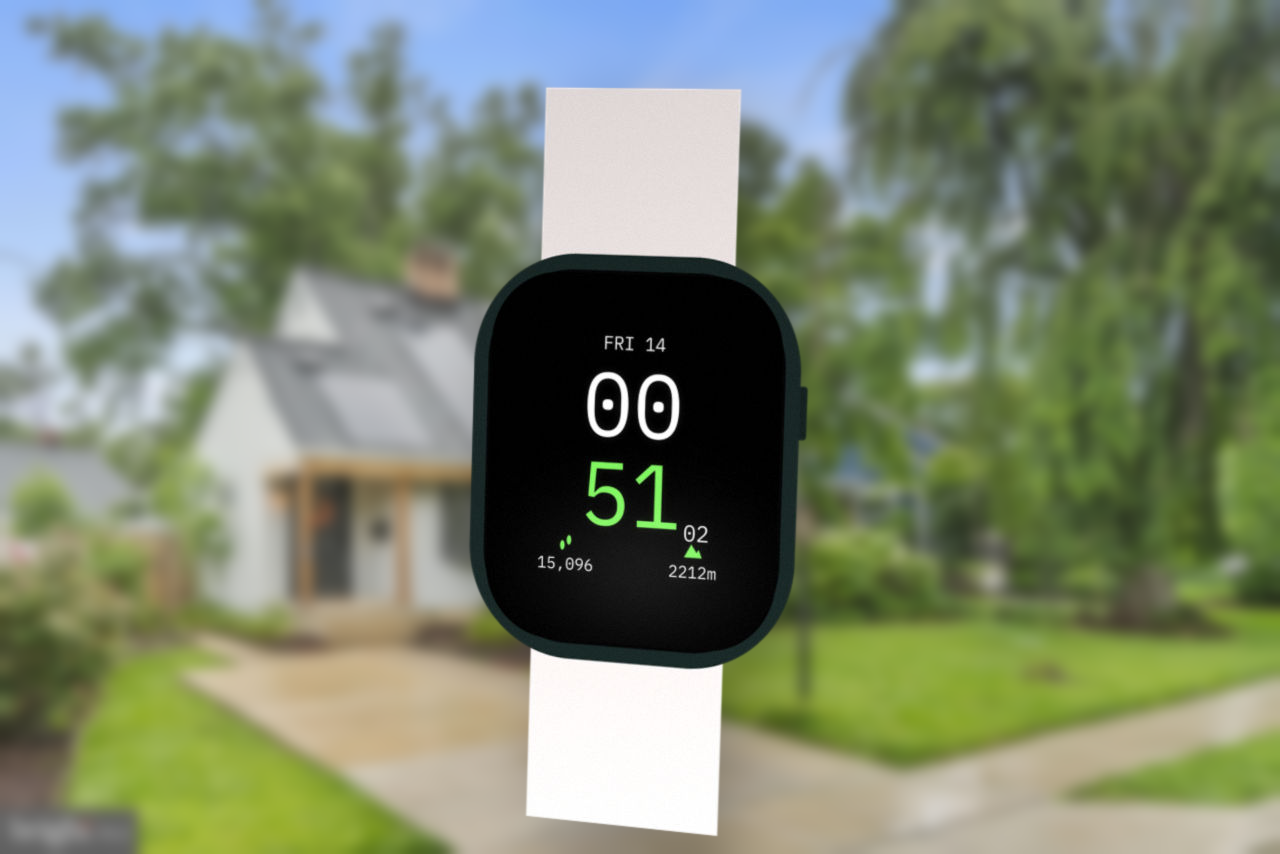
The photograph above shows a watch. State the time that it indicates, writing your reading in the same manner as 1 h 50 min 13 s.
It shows 0 h 51 min 02 s
